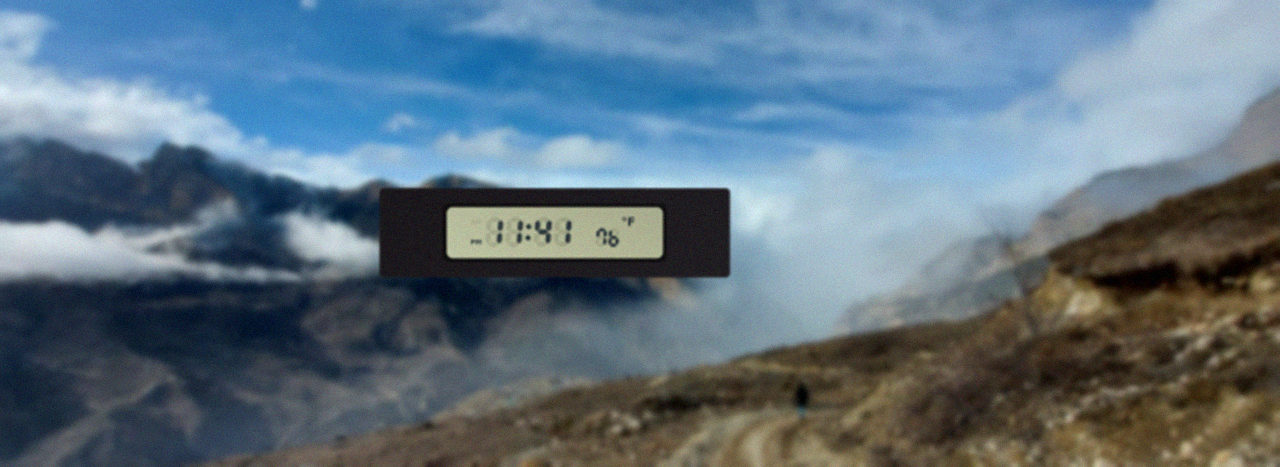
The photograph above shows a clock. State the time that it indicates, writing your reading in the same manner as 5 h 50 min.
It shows 11 h 41 min
